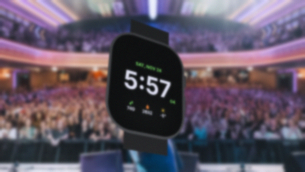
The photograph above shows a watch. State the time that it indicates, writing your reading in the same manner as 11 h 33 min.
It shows 5 h 57 min
